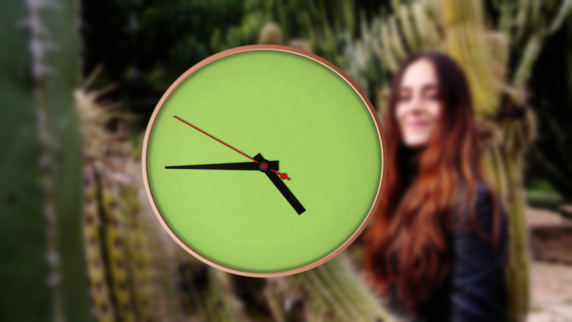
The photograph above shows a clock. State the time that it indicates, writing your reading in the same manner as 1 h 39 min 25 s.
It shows 4 h 44 min 50 s
